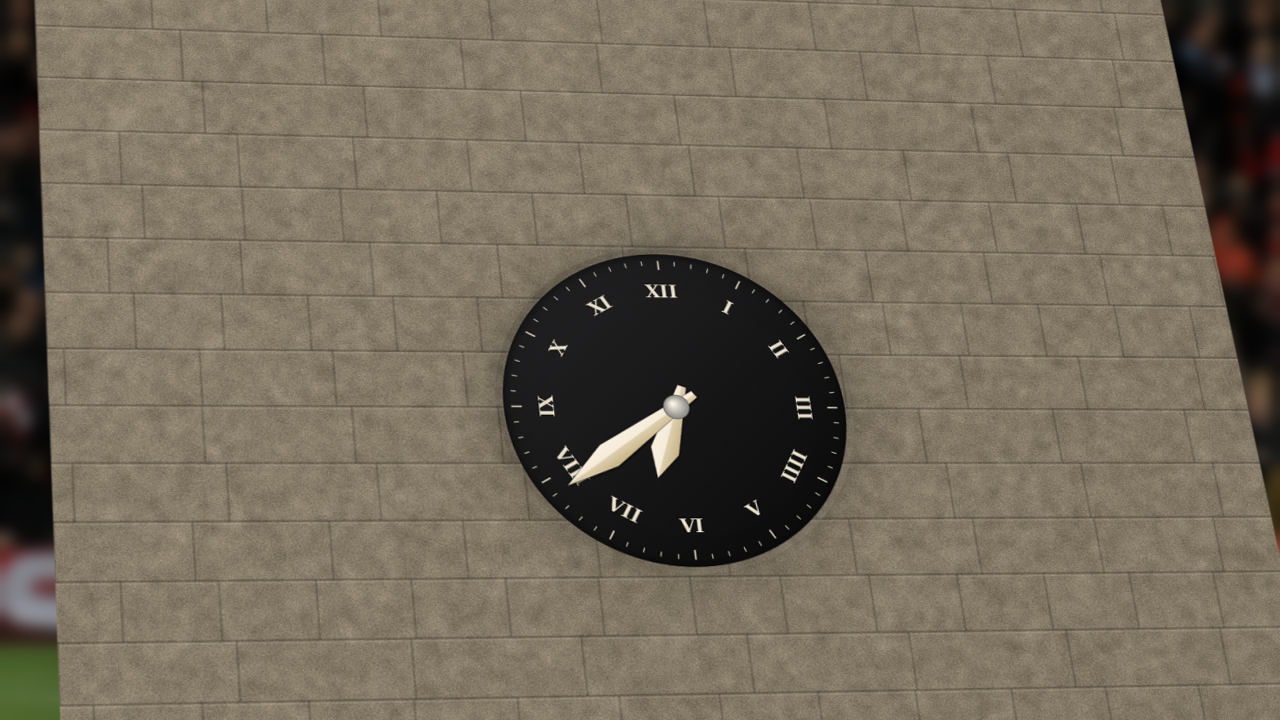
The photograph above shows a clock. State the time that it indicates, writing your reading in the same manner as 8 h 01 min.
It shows 6 h 39 min
